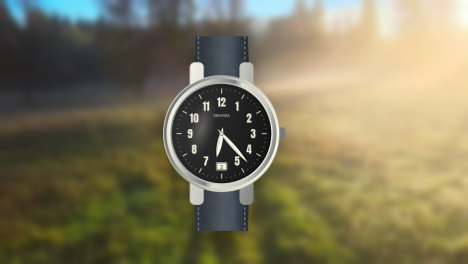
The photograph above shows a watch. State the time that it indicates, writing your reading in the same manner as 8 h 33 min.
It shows 6 h 23 min
